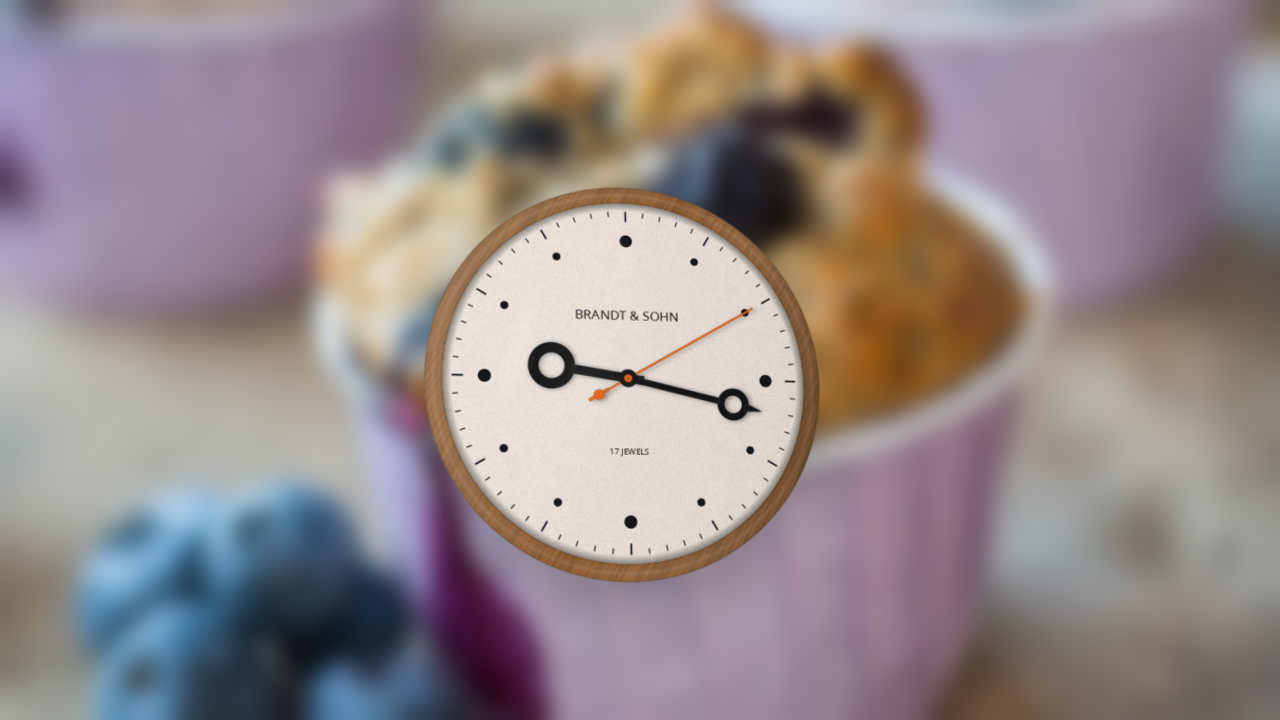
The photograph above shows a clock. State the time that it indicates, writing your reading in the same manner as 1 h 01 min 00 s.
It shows 9 h 17 min 10 s
